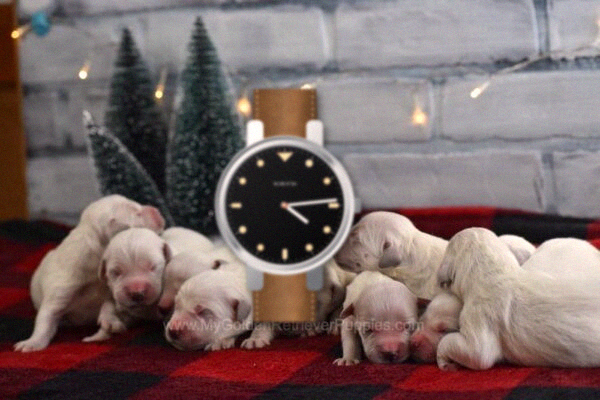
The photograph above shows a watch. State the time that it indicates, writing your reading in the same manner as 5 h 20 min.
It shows 4 h 14 min
